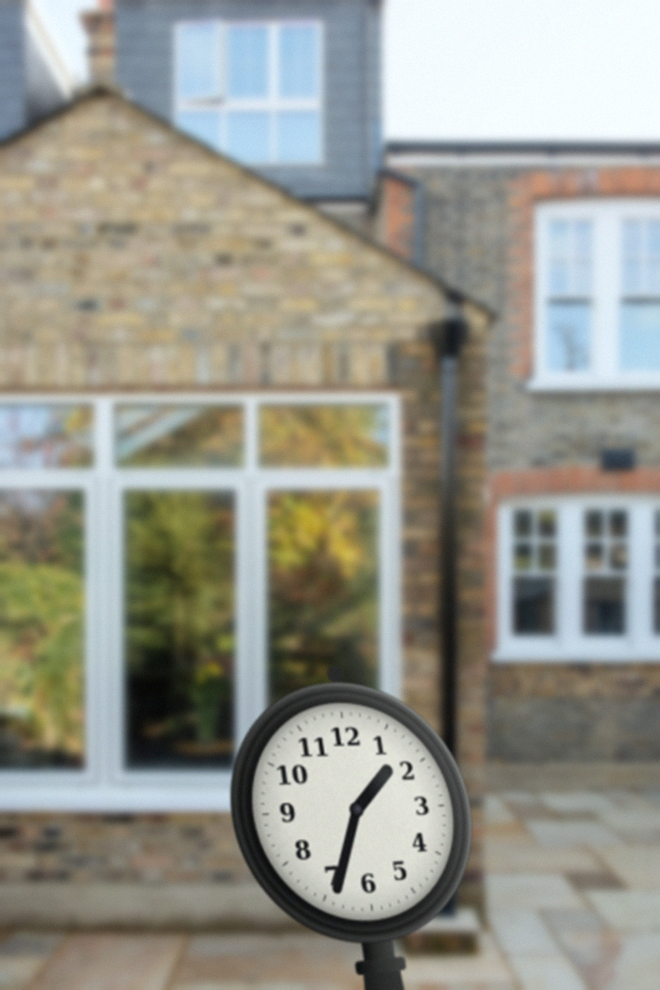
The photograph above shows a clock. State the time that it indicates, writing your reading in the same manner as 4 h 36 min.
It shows 1 h 34 min
